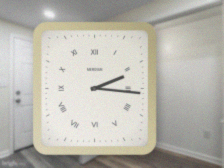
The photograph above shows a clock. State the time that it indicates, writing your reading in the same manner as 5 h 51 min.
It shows 2 h 16 min
